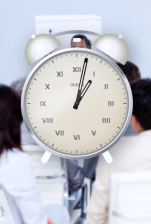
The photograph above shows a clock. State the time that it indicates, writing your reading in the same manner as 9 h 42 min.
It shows 1 h 02 min
